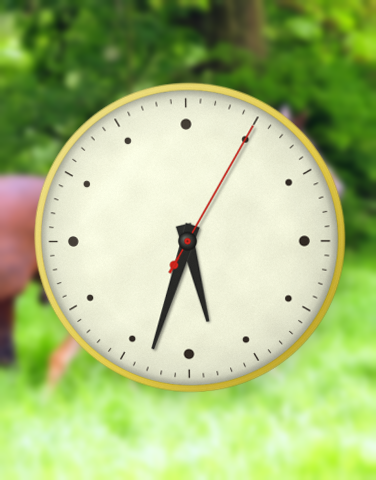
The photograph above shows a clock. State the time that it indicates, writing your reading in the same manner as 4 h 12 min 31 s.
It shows 5 h 33 min 05 s
